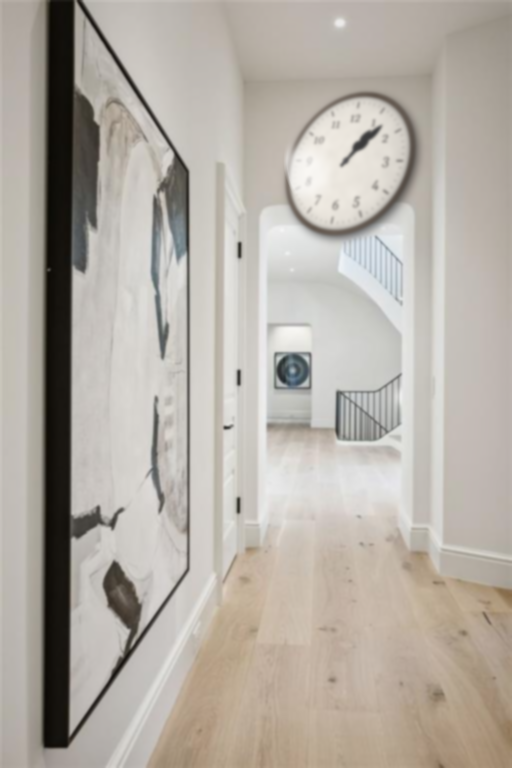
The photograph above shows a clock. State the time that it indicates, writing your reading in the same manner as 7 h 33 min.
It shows 1 h 07 min
